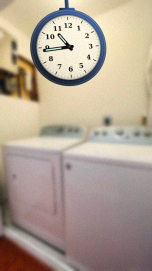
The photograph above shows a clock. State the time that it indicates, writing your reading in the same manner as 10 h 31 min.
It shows 10 h 44 min
